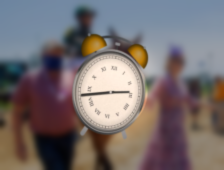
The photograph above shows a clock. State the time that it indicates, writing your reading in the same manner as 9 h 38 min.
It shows 2 h 43 min
